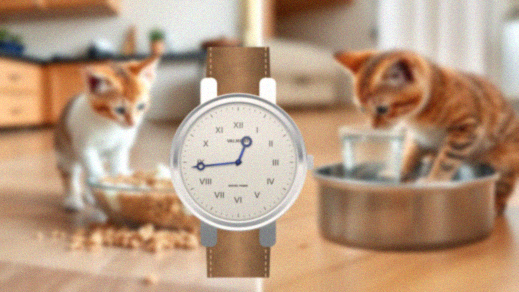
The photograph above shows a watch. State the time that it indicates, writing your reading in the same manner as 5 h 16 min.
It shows 12 h 44 min
